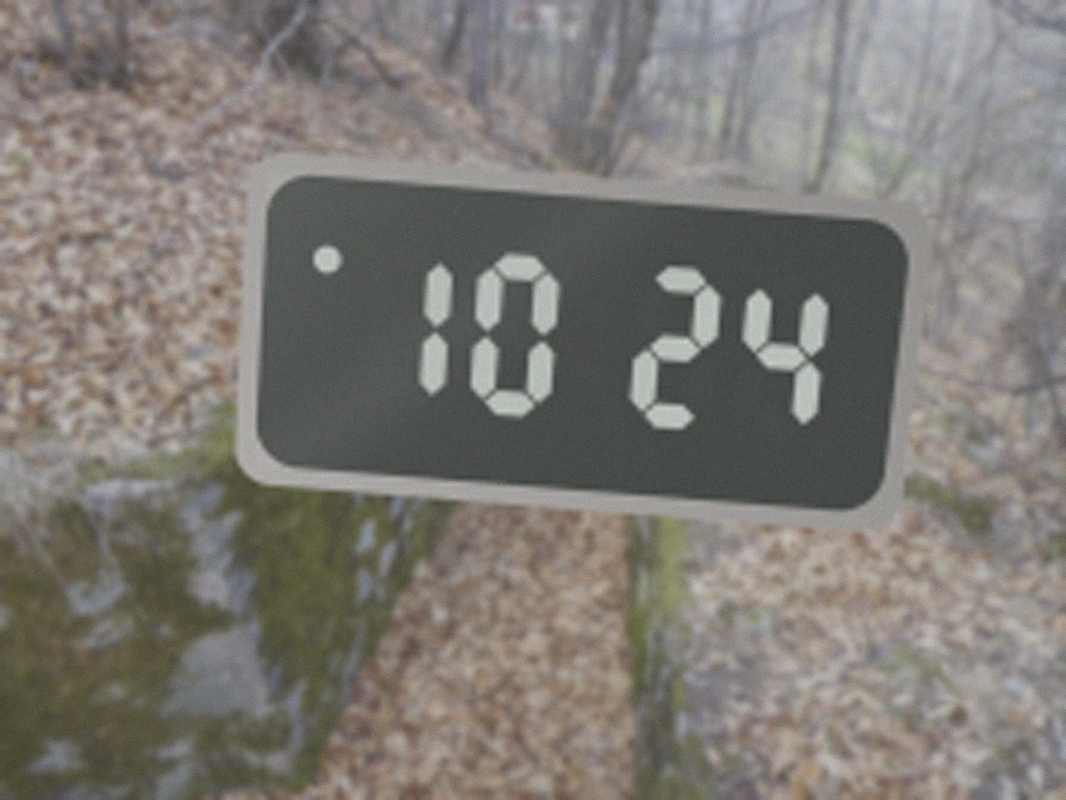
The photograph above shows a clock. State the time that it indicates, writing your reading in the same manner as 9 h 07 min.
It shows 10 h 24 min
